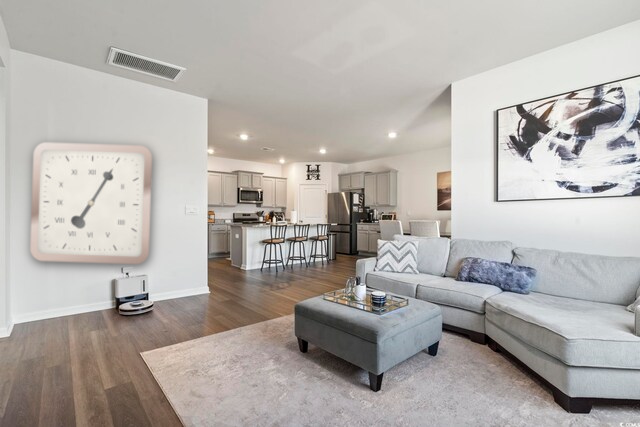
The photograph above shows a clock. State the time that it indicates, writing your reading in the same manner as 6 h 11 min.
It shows 7 h 05 min
